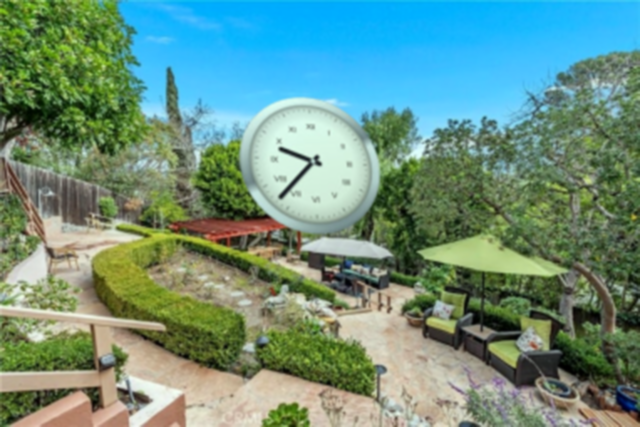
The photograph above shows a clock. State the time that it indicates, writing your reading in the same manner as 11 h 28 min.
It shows 9 h 37 min
